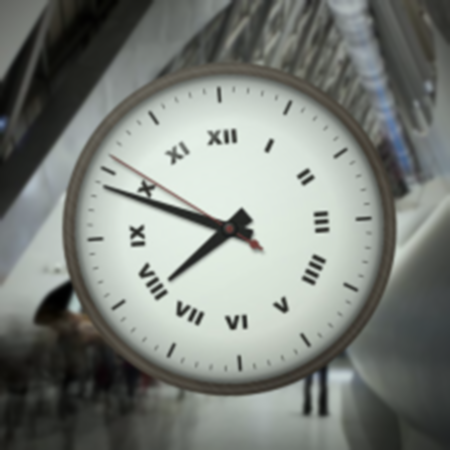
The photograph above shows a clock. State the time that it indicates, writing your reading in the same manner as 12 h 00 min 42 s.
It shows 7 h 48 min 51 s
